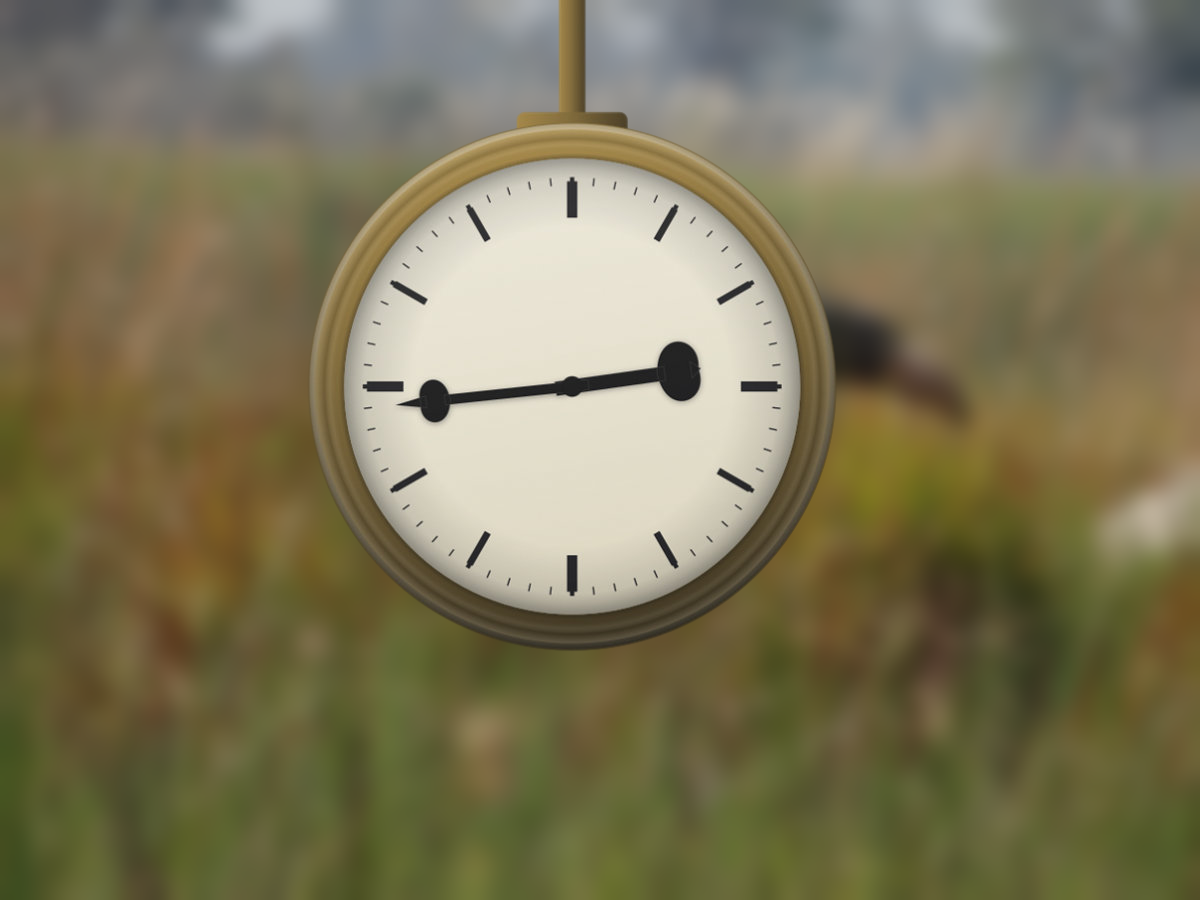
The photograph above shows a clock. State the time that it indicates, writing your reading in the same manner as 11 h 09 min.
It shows 2 h 44 min
